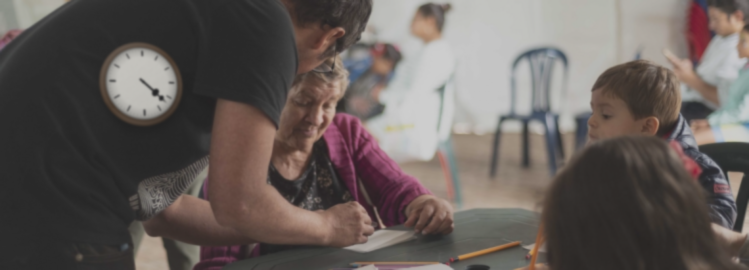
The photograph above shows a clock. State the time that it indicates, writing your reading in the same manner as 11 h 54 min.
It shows 4 h 22 min
